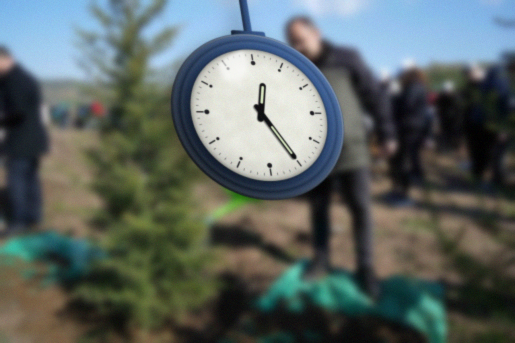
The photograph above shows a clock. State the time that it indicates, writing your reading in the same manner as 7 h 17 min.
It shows 12 h 25 min
